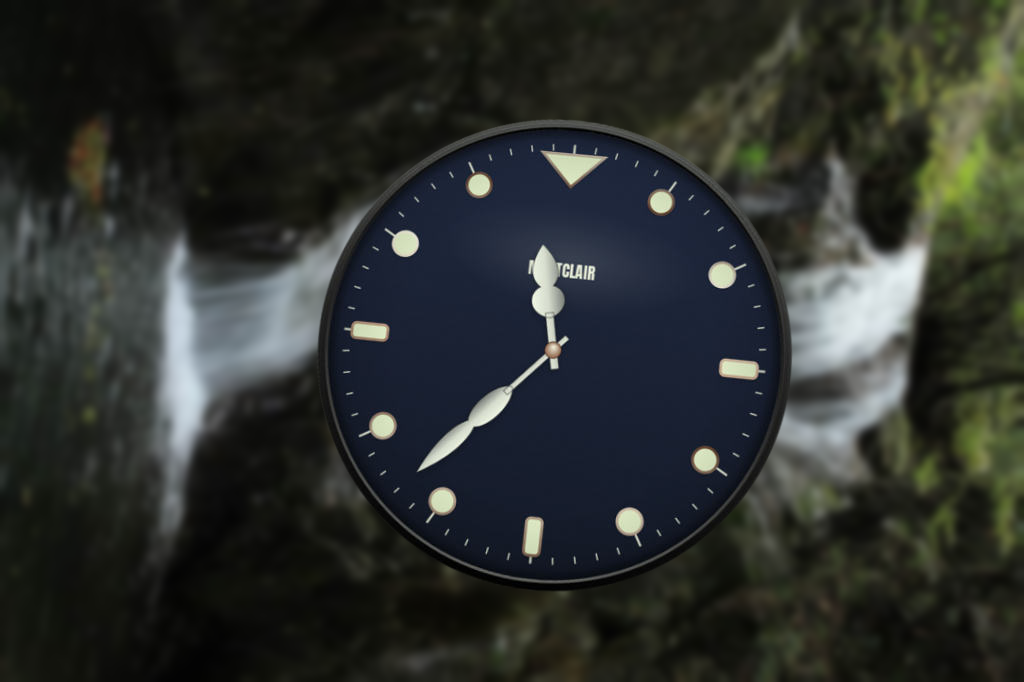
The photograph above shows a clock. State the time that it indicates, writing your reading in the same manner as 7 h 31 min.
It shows 11 h 37 min
